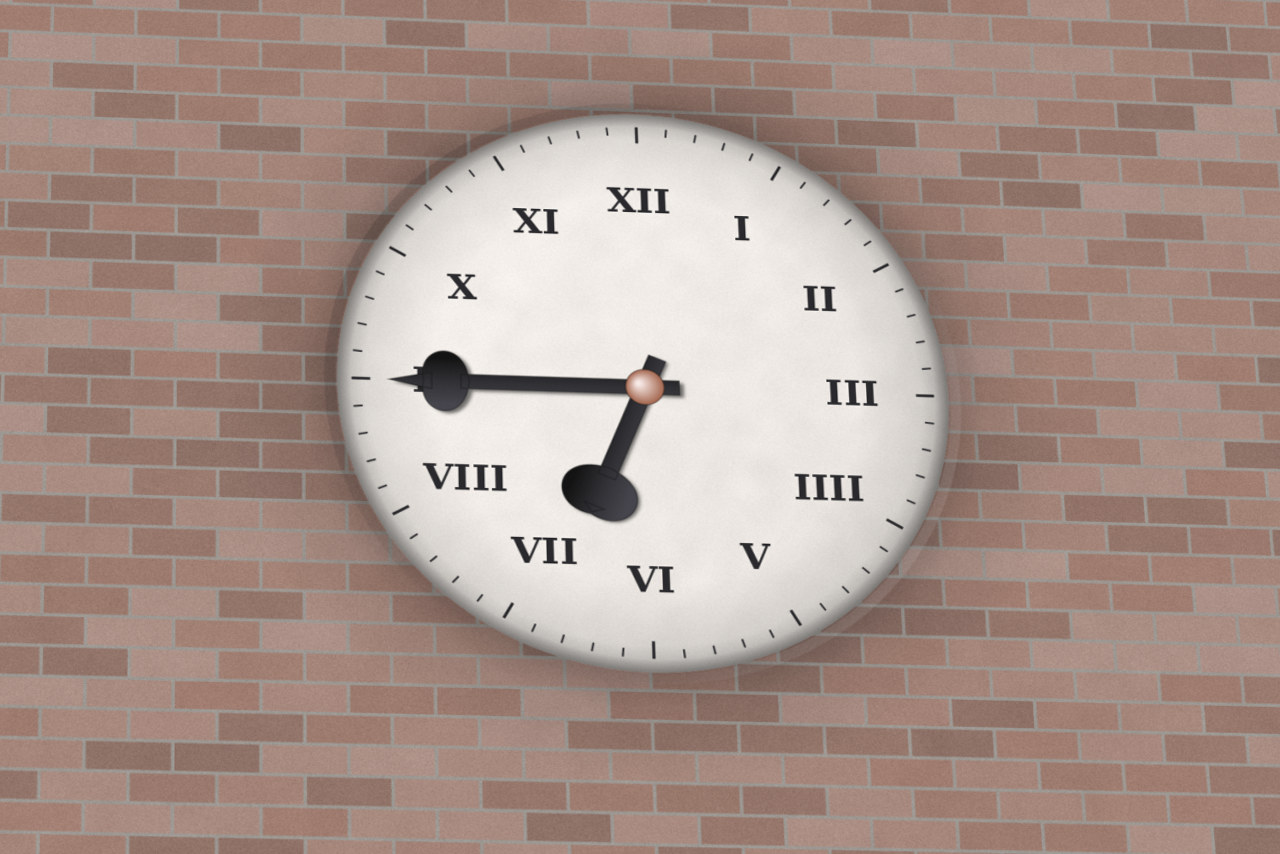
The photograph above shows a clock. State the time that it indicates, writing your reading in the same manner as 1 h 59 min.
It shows 6 h 45 min
